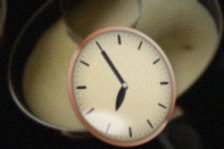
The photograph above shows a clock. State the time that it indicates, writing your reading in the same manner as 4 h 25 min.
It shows 6 h 55 min
